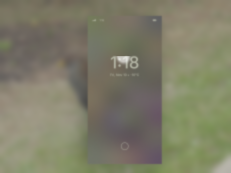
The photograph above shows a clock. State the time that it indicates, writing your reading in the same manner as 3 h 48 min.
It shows 1 h 18 min
